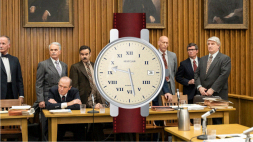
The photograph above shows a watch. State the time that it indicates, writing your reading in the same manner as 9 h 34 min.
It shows 9 h 28 min
